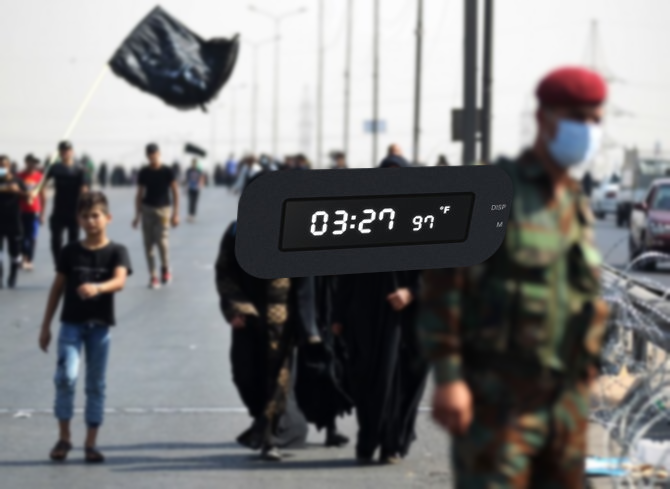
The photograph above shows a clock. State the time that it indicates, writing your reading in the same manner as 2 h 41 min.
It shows 3 h 27 min
